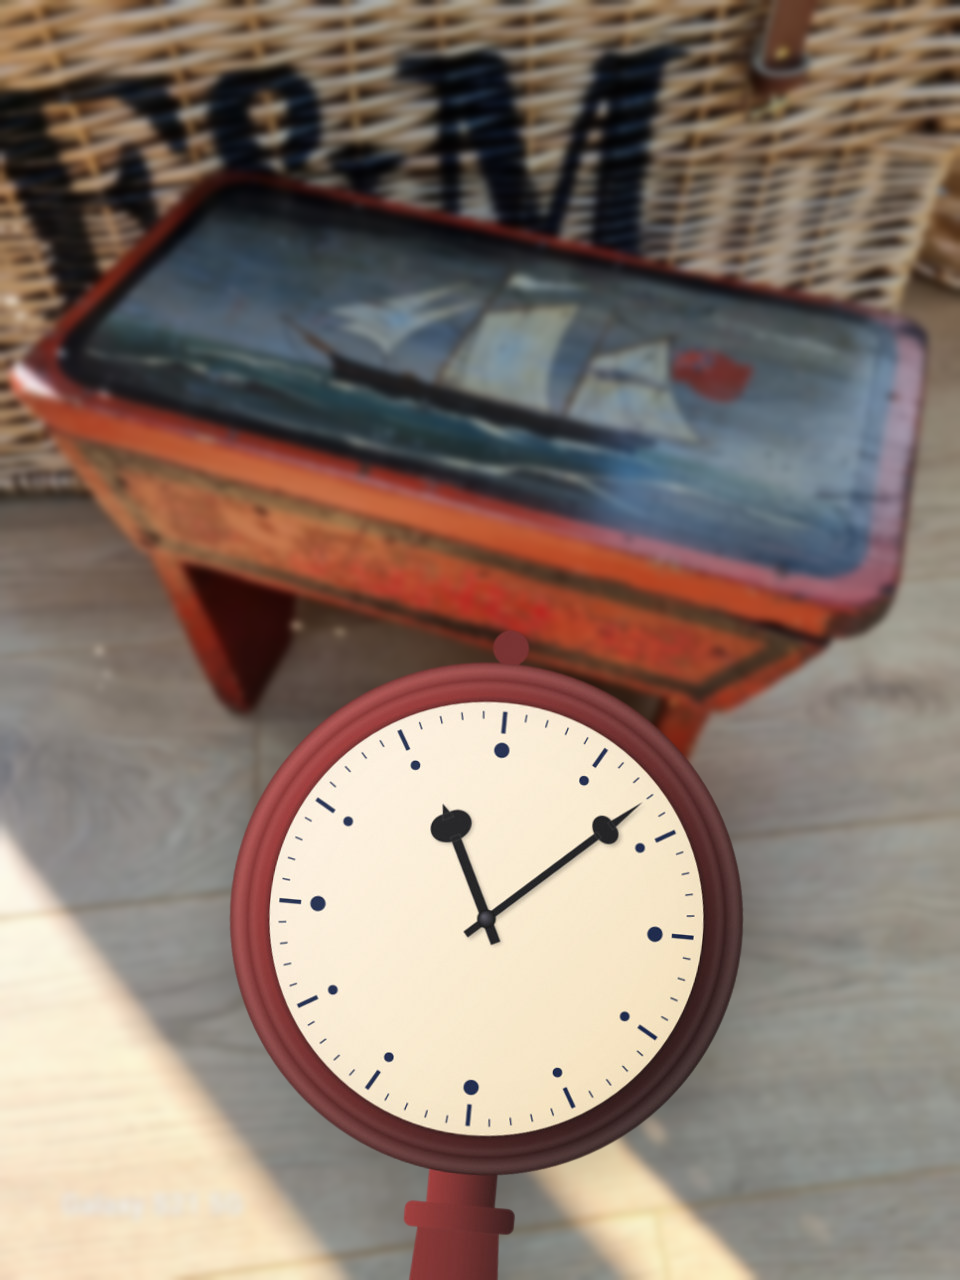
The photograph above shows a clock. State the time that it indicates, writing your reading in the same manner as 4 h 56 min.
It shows 11 h 08 min
